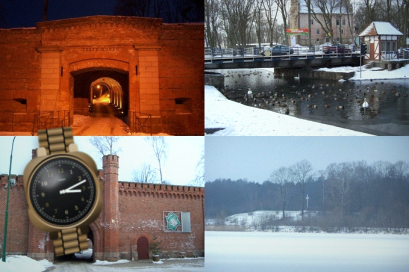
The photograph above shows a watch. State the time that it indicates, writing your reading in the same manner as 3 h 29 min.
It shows 3 h 12 min
